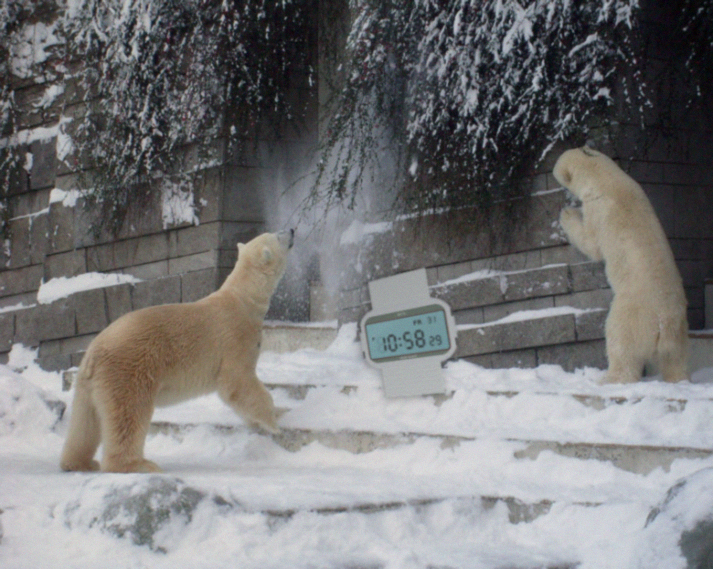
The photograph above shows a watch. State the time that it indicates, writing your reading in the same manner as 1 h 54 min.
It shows 10 h 58 min
